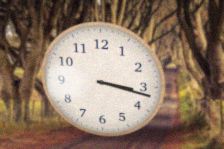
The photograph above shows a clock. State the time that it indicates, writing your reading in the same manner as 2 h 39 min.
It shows 3 h 17 min
